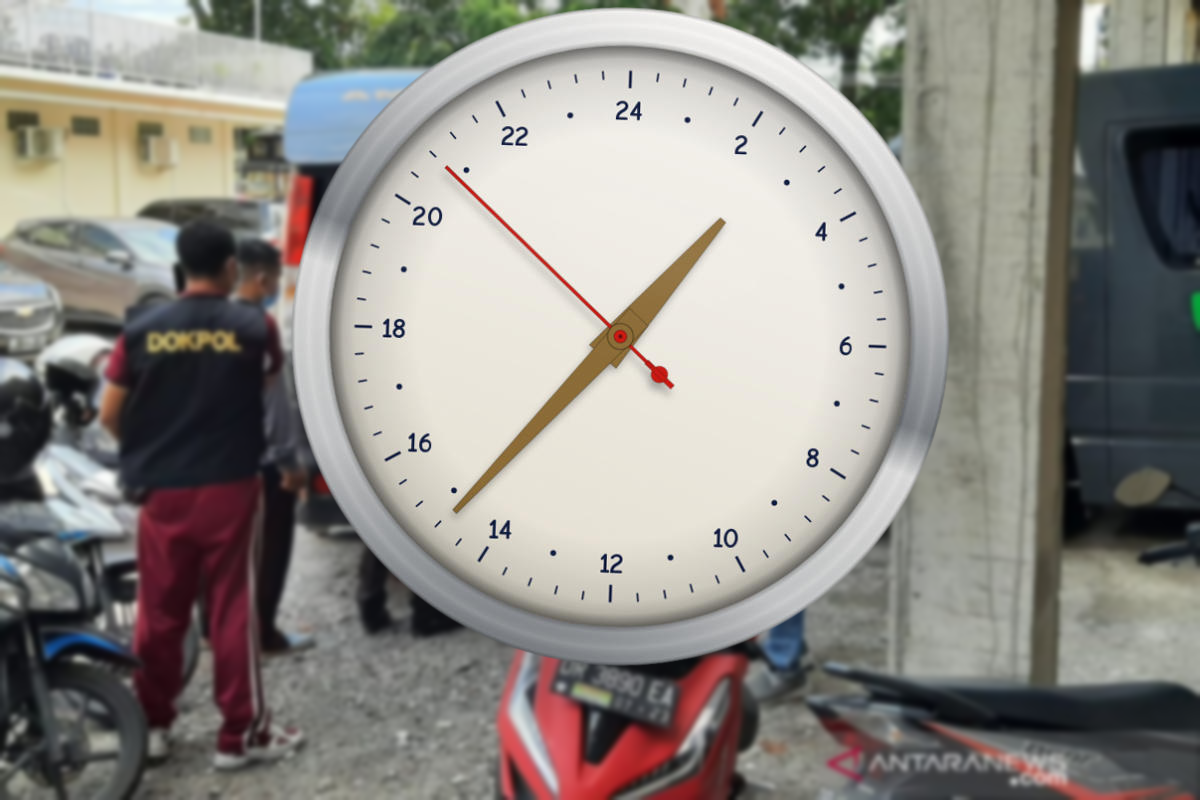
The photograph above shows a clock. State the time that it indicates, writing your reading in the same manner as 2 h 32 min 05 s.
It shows 2 h 36 min 52 s
